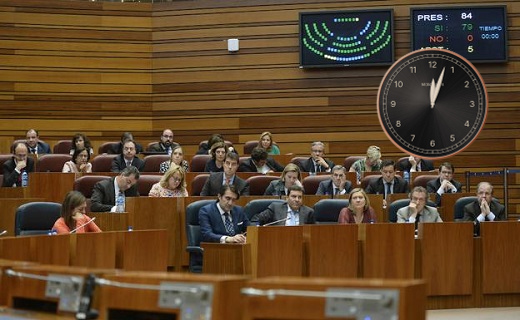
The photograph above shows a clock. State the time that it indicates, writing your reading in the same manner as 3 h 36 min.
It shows 12 h 03 min
